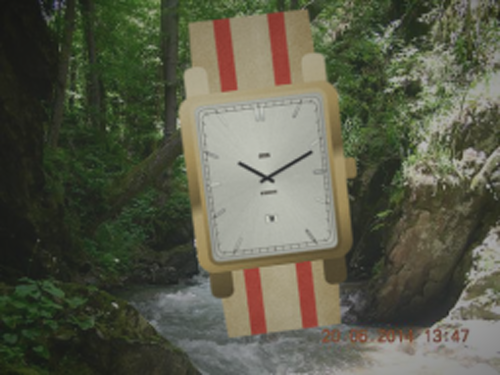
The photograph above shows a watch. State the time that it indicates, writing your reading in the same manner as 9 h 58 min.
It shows 10 h 11 min
